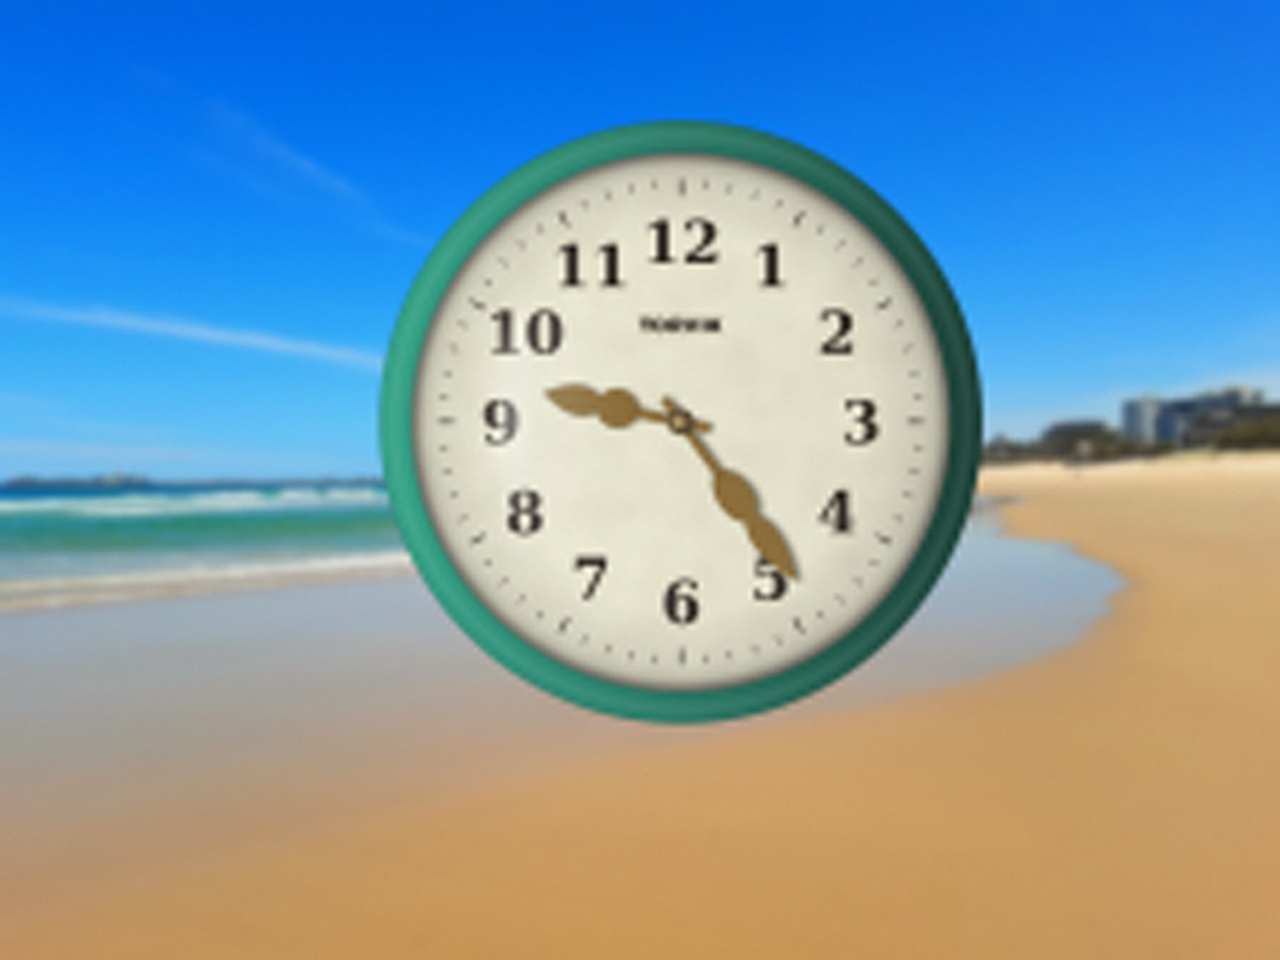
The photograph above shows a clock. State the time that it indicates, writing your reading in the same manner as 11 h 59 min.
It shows 9 h 24 min
